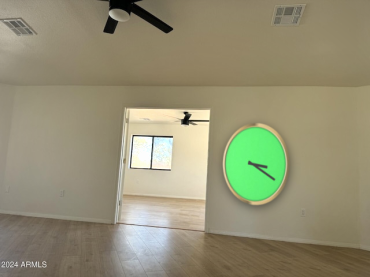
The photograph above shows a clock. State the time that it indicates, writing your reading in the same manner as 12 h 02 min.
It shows 3 h 20 min
